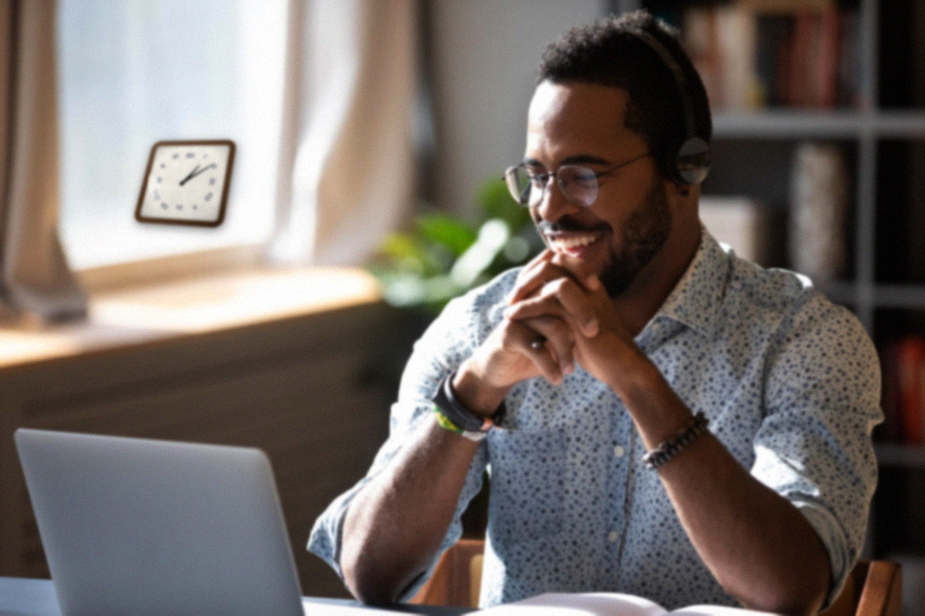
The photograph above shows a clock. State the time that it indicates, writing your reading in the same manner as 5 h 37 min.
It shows 1 h 09 min
